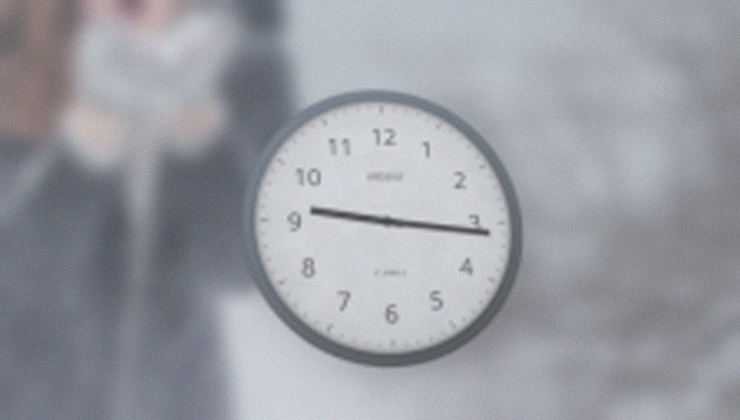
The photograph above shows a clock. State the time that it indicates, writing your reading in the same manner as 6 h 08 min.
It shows 9 h 16 min
